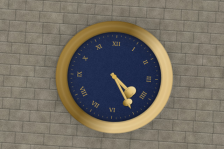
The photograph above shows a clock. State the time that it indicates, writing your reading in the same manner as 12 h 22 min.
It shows 4 h 25 min
